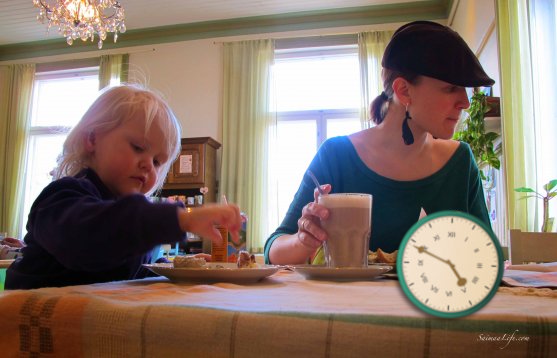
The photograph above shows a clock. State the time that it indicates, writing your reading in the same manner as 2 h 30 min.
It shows 4 h 49 min
